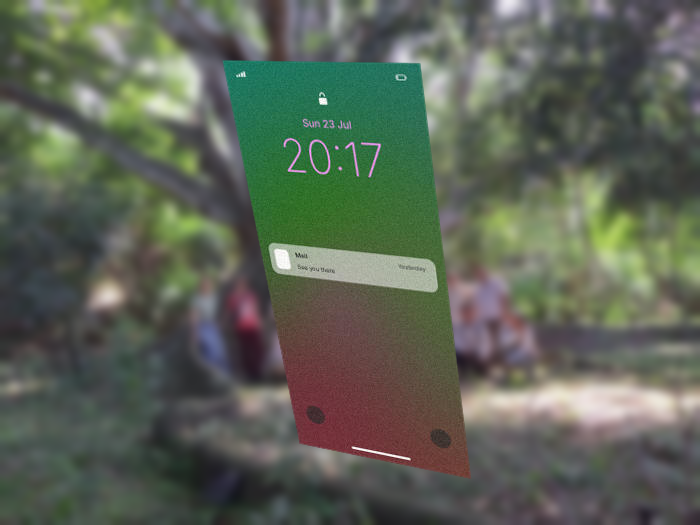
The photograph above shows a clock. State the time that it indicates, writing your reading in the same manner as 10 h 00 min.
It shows 20 h 17 min
